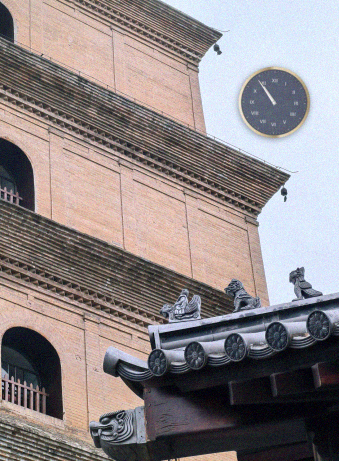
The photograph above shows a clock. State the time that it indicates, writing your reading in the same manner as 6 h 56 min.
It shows 10 h 54 min
